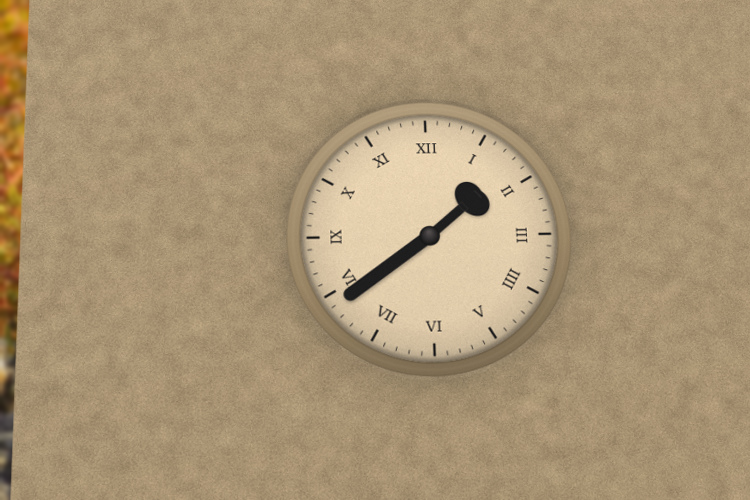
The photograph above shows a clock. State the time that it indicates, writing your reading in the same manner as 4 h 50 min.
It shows 1 h 39 min
